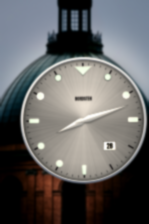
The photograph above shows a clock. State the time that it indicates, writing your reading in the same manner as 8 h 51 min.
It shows 8 h 12 min
